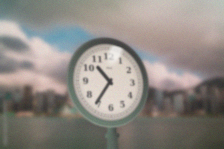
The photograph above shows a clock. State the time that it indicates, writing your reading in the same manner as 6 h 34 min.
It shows 10 h 36 min
